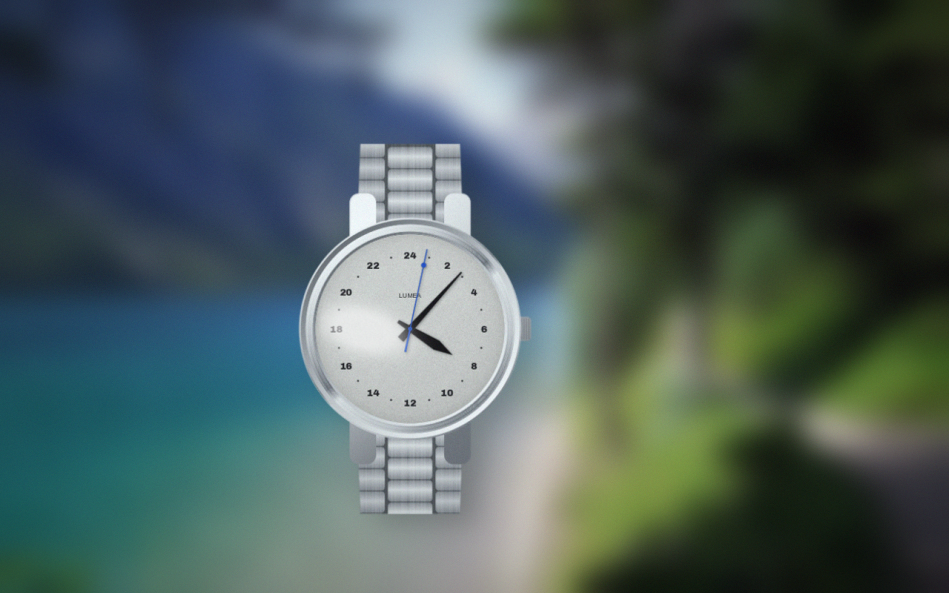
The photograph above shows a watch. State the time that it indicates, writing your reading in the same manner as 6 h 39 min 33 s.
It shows 8 h 07 min 02 s
